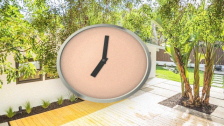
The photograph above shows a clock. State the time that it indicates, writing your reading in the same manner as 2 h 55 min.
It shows 7 h 01 min
